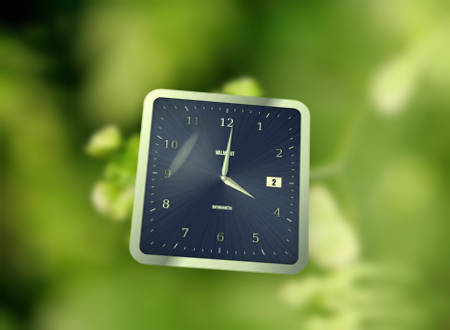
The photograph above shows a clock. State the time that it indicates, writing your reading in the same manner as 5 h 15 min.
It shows 4 h 01 min
